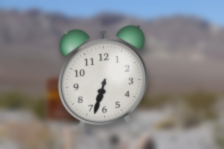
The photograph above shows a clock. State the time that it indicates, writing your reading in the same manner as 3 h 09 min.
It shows 6 h 33 min
